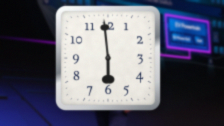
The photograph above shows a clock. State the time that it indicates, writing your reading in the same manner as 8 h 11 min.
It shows 5 h 59 min
